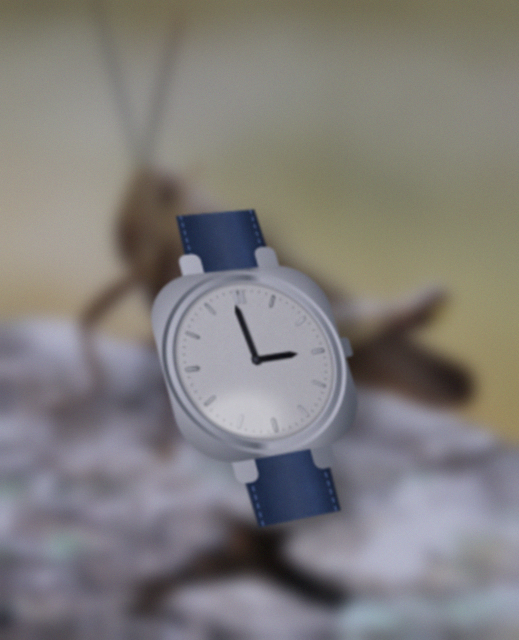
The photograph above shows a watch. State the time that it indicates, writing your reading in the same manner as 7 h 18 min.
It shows 2 h 59 min
